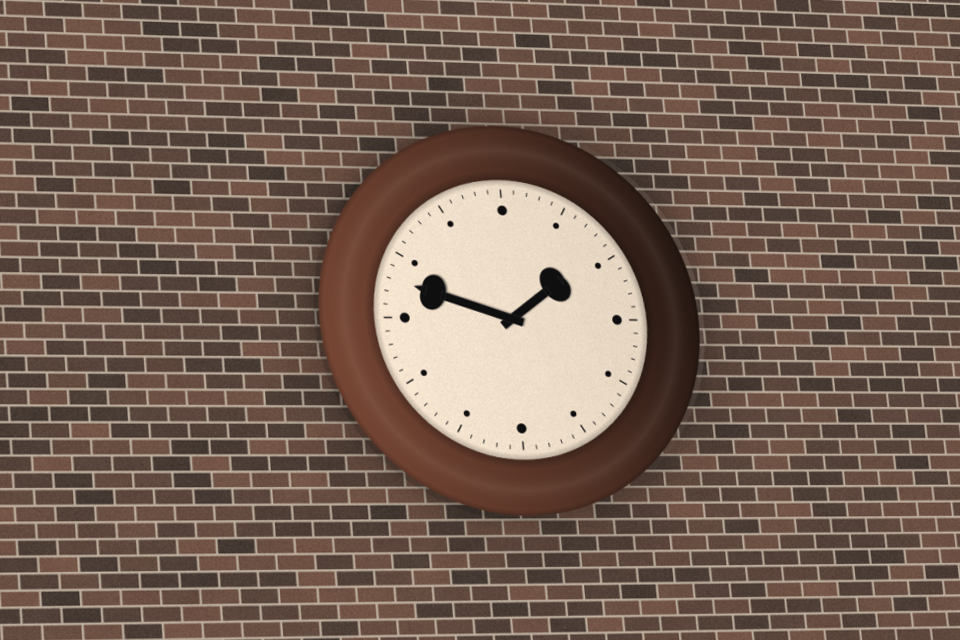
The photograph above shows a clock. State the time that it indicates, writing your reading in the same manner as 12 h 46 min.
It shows 1 h 48 min
